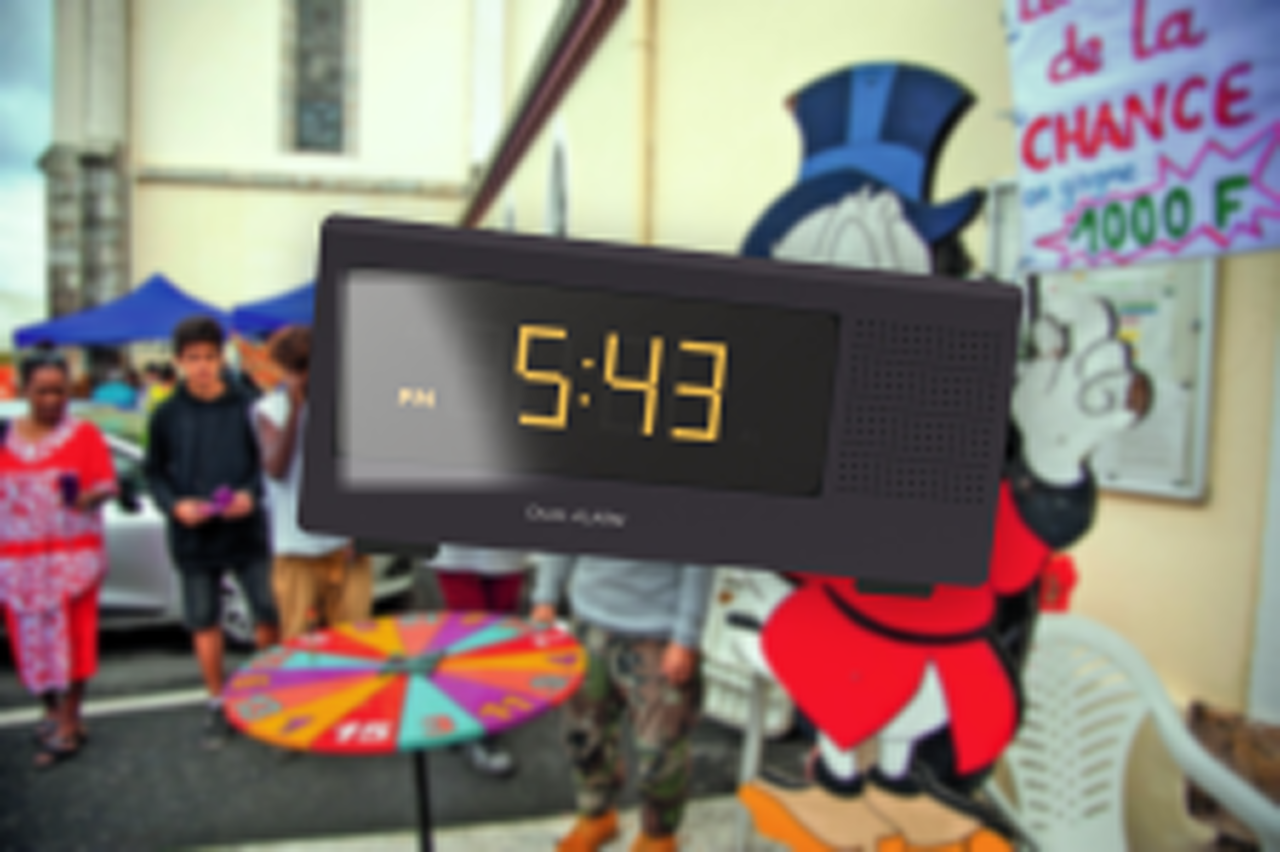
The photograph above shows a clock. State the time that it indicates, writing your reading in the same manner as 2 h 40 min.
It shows 5 h 43 min
